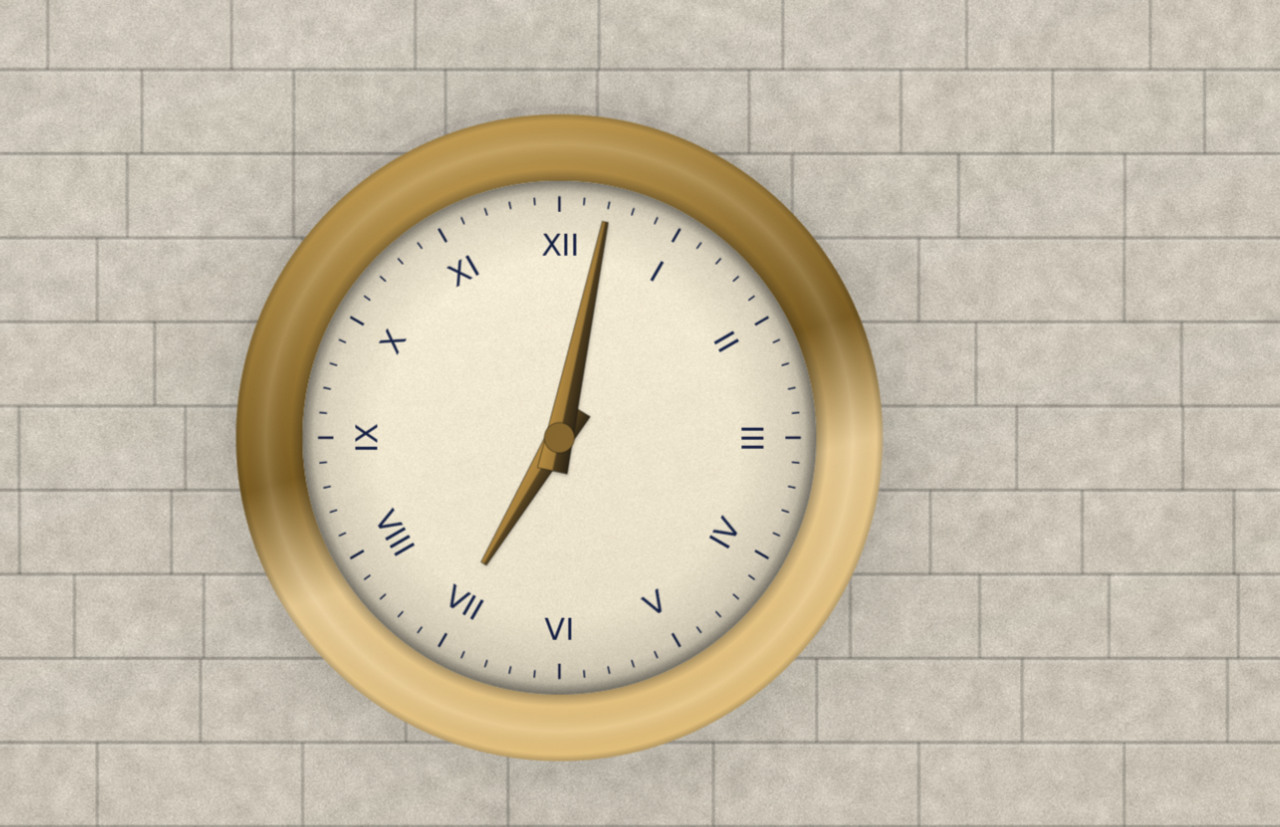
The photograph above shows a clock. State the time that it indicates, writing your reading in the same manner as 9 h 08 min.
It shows 7 h 02 min
